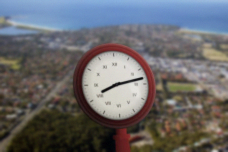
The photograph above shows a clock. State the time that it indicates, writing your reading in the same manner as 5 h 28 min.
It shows 8 h 13 min
